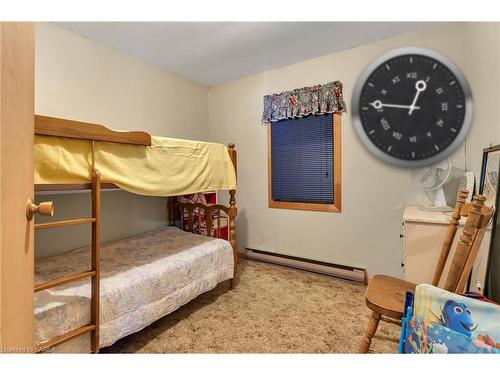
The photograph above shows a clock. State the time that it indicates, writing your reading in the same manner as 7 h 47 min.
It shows 12 h 46 min
